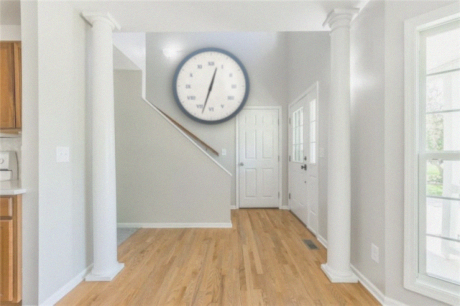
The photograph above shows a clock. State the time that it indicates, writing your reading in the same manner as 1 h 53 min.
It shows 12 h 33 min
